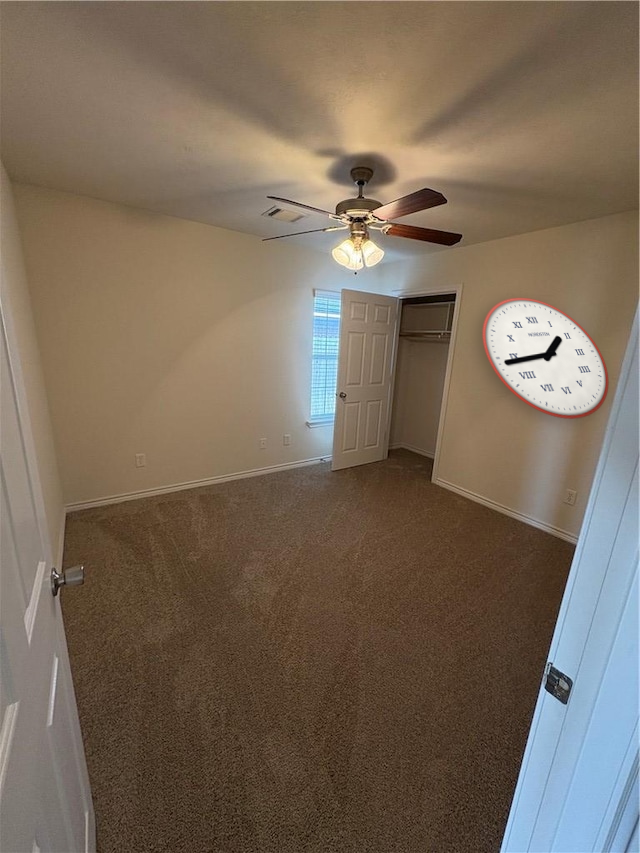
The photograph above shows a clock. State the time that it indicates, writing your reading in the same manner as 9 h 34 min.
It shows 1 h 44 min
